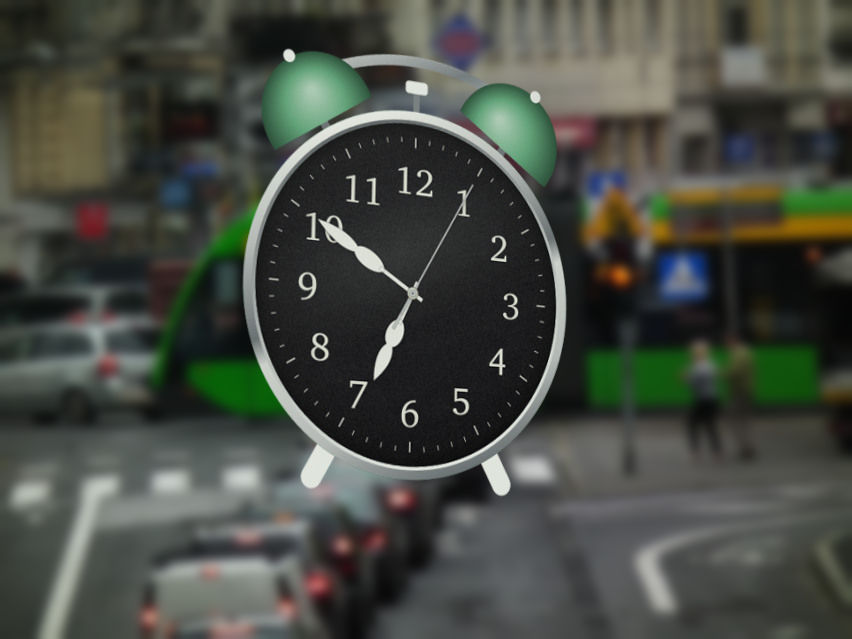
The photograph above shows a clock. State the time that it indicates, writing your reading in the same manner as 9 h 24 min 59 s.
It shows 6 h 50 min 05 s
